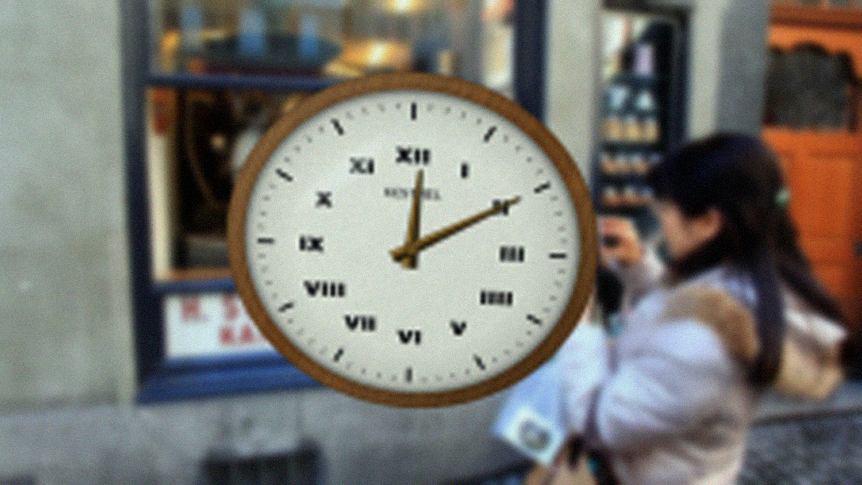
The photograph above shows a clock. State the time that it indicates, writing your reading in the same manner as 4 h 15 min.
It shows 12 h 10 min
